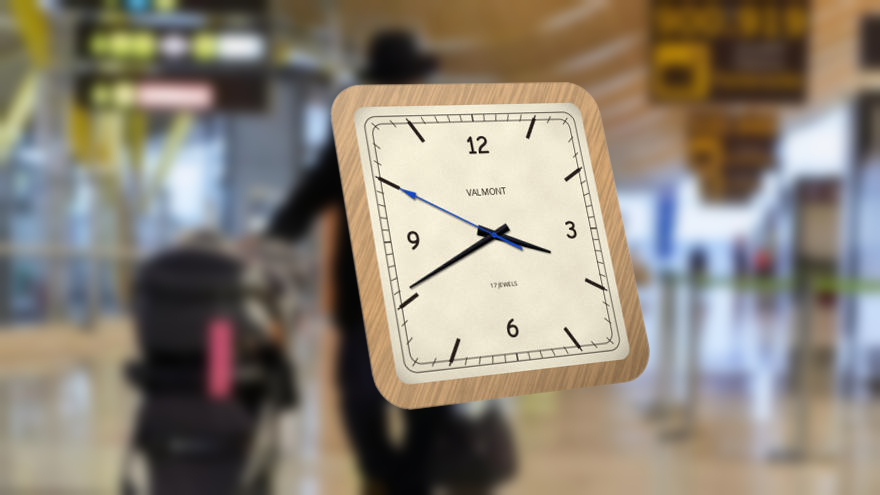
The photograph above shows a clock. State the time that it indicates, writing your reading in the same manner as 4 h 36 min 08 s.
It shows 3 h 40 min 50 s
